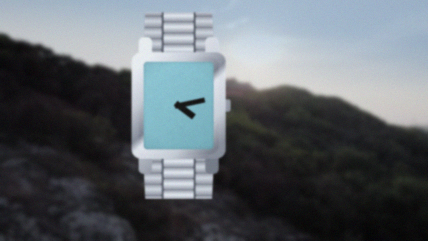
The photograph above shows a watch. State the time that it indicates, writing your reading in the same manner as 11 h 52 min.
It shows 4 h 13 min
